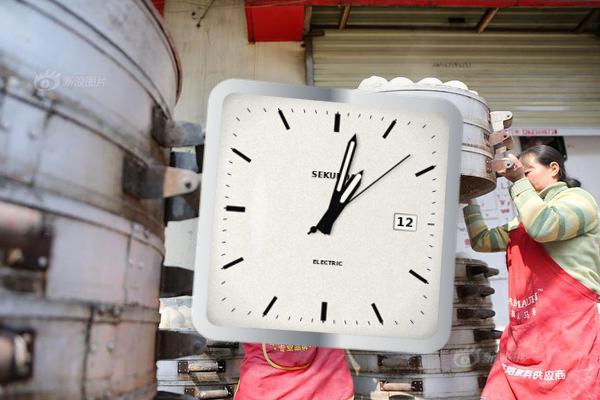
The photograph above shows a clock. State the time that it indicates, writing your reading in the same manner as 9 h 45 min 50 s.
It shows 1 h 02 min 08 s
